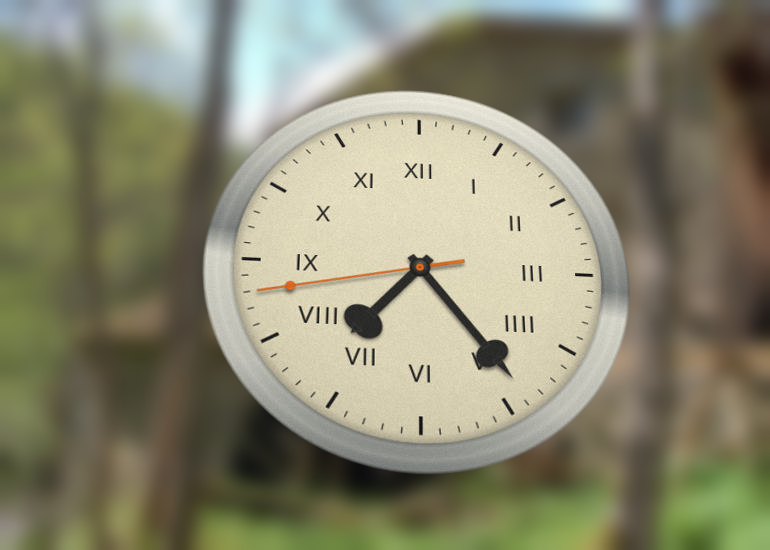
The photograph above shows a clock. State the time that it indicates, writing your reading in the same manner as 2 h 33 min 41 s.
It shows 7 h 23 min 43 s
